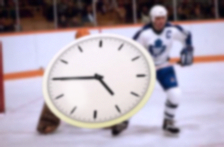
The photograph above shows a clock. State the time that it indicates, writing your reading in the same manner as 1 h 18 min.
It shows 4 h 45 min
